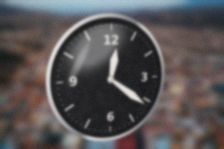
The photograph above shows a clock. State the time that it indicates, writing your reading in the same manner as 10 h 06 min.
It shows 12 h 21 min
